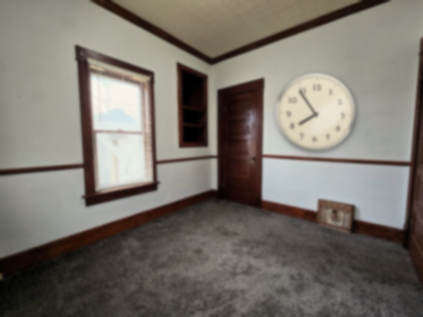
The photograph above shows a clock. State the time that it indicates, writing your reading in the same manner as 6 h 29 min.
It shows 7 h 54 min
